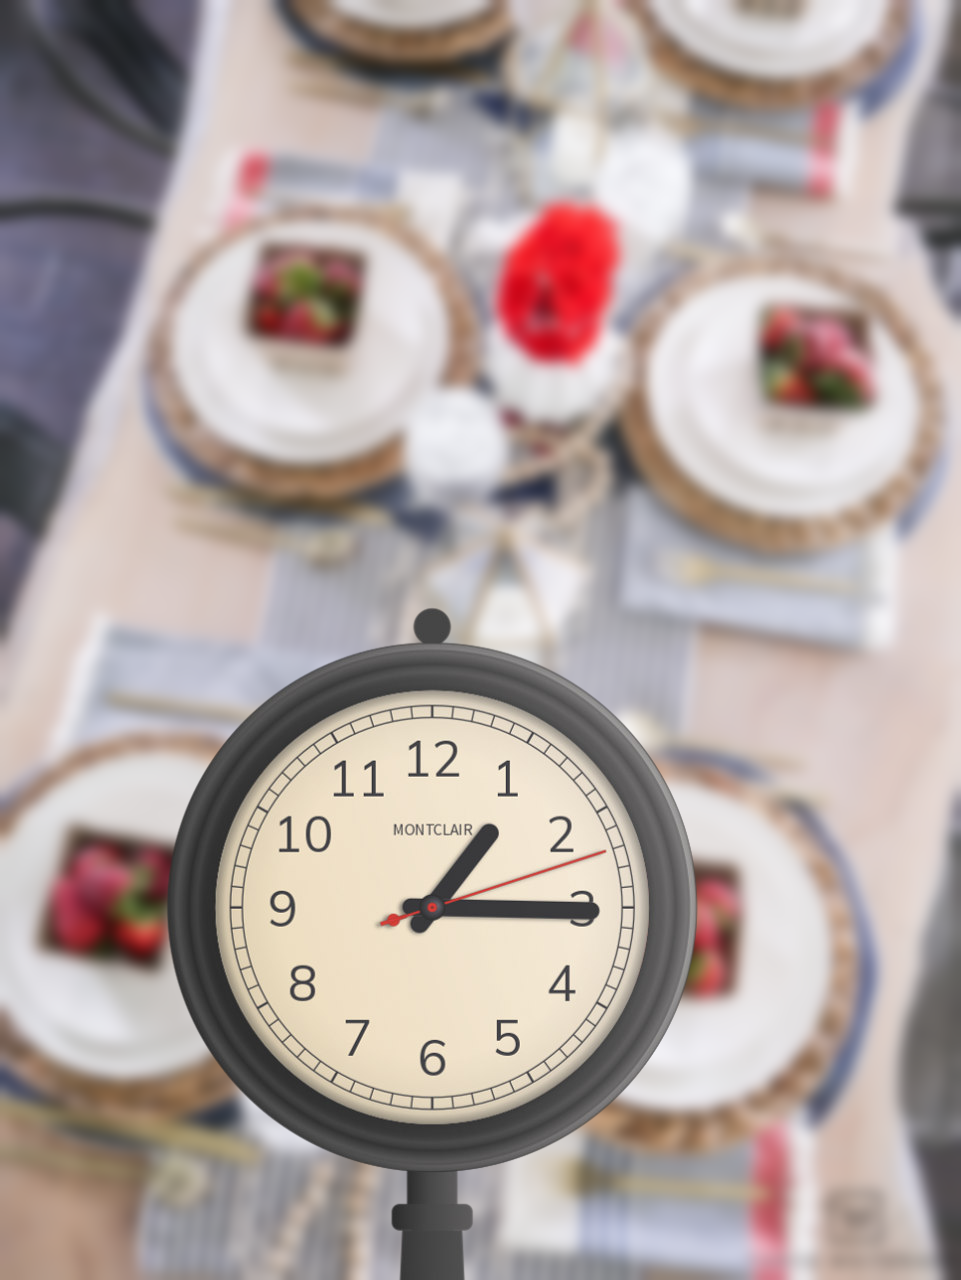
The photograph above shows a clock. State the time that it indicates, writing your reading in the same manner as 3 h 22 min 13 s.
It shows 1 h 15 min 12 s
